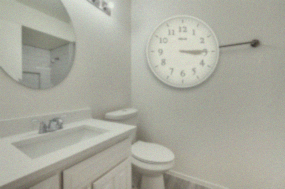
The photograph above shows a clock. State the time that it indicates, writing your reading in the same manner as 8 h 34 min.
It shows 3 h 15 min
